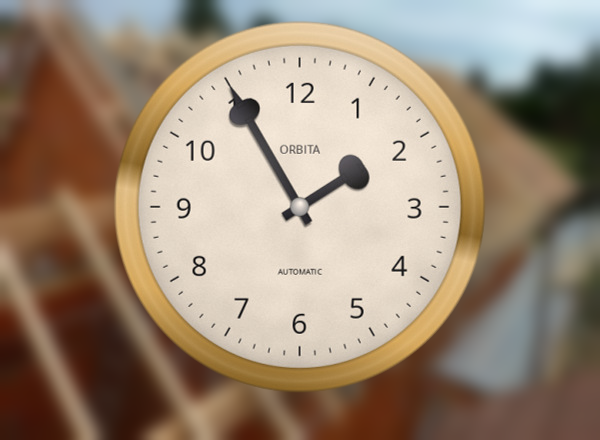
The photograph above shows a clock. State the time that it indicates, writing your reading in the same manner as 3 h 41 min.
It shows 1 h 55 min
